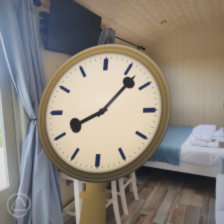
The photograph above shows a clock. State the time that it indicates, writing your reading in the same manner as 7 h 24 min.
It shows 8 h 07 min
